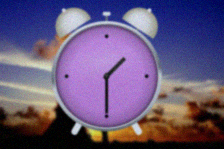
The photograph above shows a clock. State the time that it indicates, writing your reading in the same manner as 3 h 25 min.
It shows 1 h 30 min
